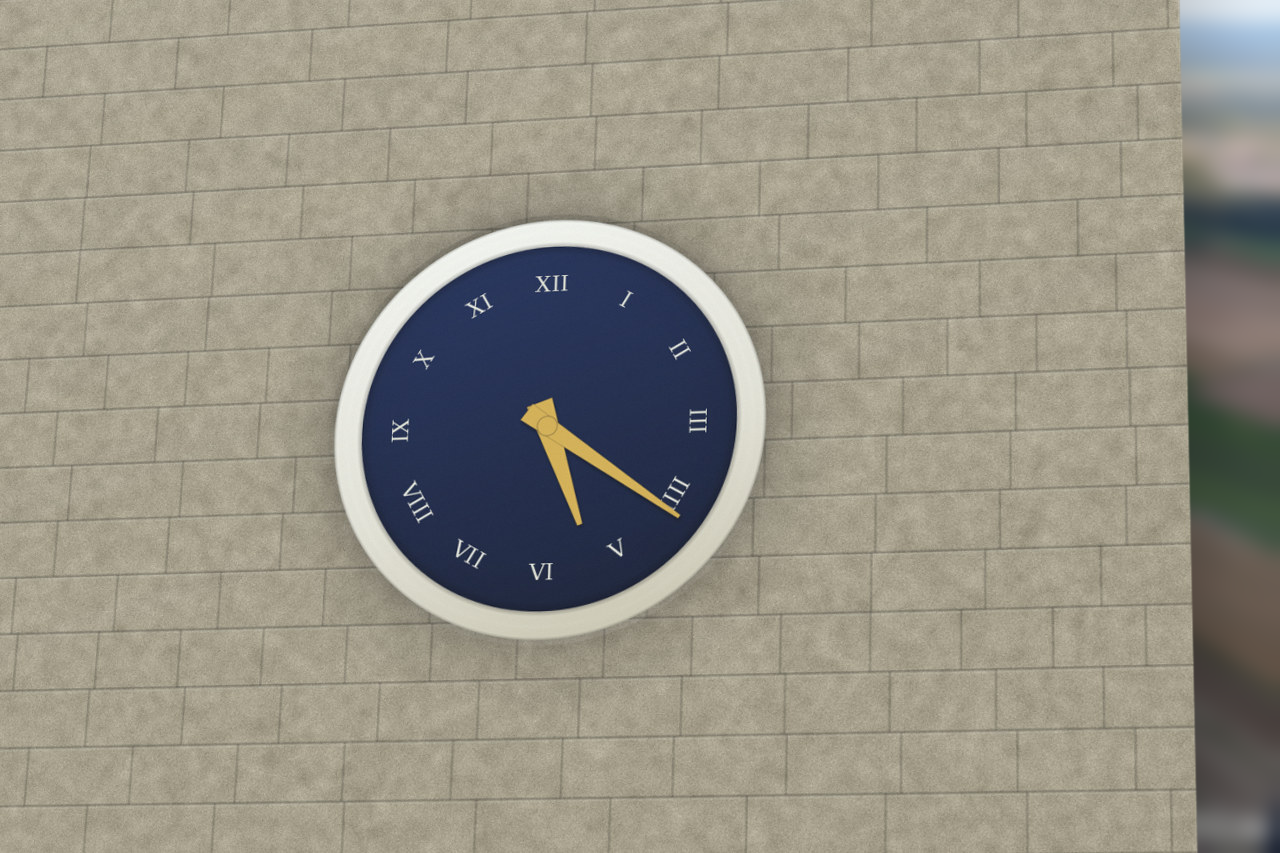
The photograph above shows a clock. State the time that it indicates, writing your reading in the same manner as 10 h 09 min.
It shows 5 h 21 min
